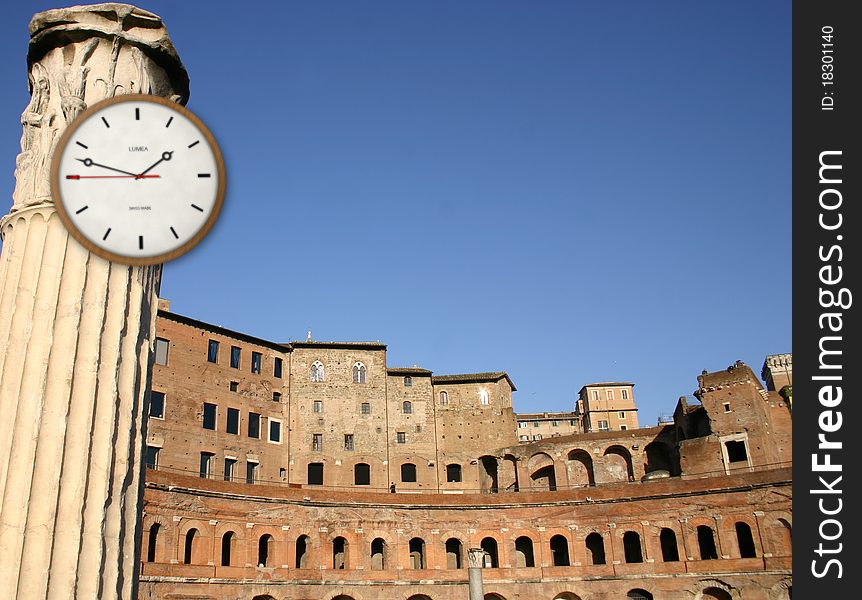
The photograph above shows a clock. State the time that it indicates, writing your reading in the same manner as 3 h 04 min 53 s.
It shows 1 h 47 min 45 s
